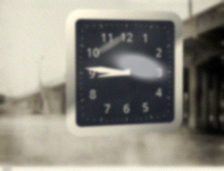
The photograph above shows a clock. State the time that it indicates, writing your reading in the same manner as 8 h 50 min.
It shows 8 h 46 min
